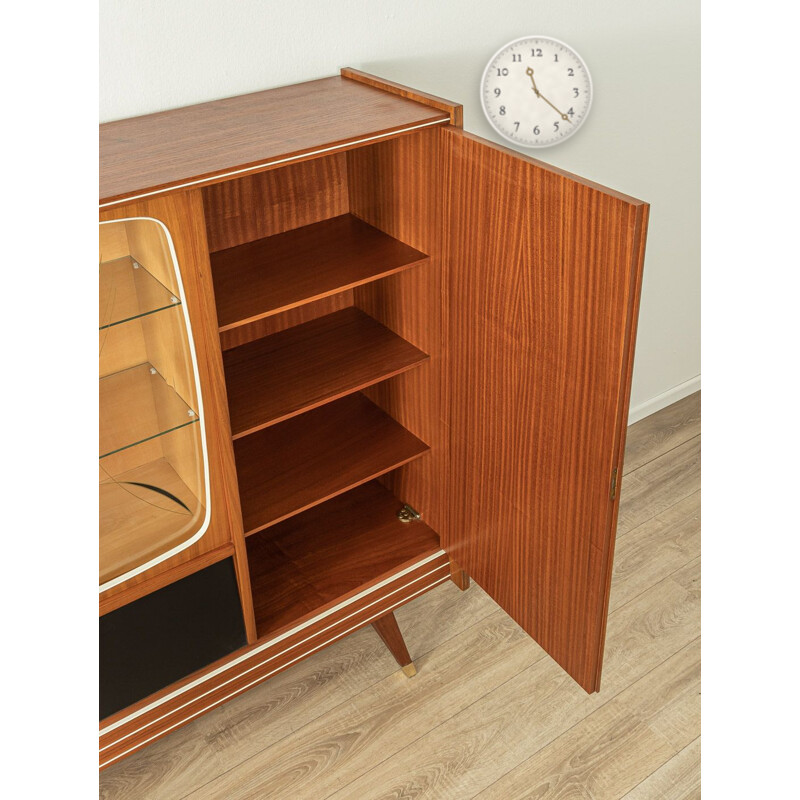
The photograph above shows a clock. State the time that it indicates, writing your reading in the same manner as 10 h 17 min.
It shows 11 h 22 min
